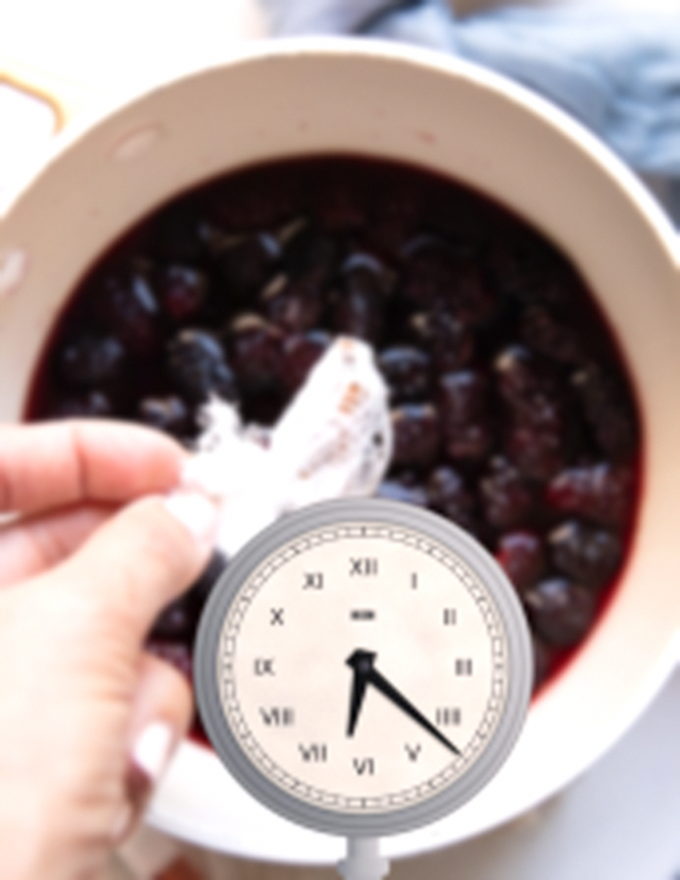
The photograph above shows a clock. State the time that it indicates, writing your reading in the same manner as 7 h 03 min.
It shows 6 h 22 min
